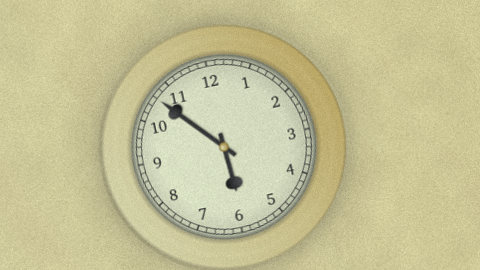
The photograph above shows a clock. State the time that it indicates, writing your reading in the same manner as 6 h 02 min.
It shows 5 h 53 min
